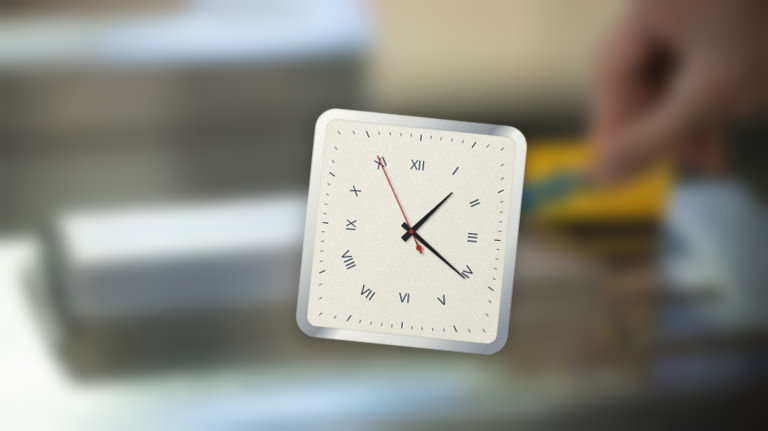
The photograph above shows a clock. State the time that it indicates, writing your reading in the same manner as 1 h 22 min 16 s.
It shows 1 h 20 min 55 s
